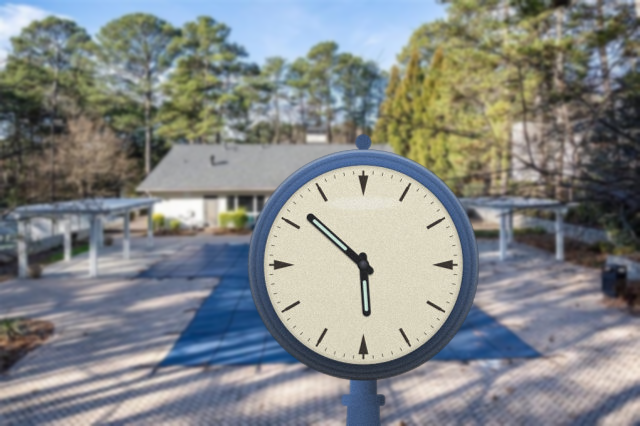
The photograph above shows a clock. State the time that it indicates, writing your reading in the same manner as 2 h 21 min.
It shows 5 h 52 min
